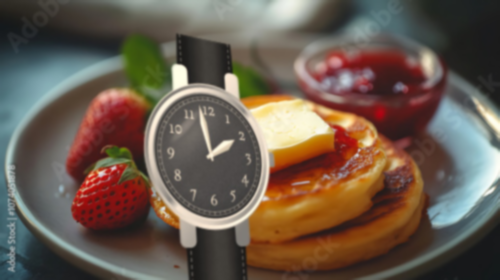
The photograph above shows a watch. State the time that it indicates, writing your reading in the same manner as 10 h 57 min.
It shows 1 h 58 min
